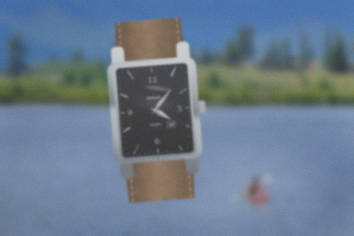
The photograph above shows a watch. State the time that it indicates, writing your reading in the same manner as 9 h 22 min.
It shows 4 h 07 min
